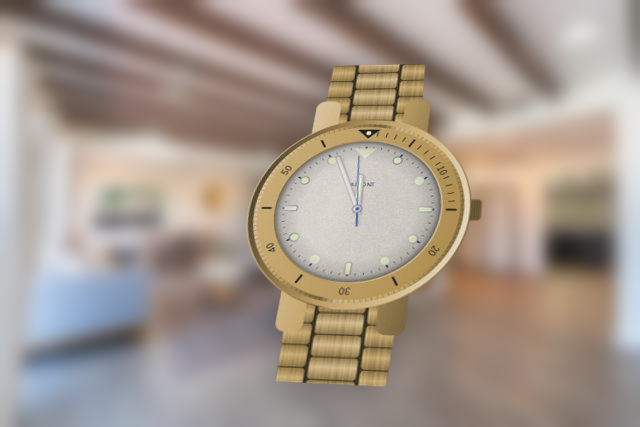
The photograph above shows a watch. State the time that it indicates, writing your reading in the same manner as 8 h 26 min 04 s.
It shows 11 h 55 min 59 s
